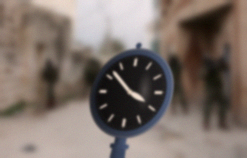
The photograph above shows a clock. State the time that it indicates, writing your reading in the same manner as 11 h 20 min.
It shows 3 h 52 min
